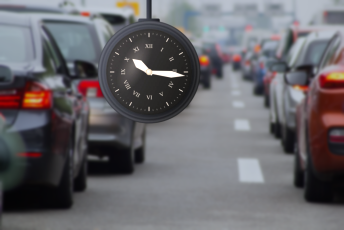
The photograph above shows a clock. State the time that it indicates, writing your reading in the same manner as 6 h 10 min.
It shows 10 h 16 min
